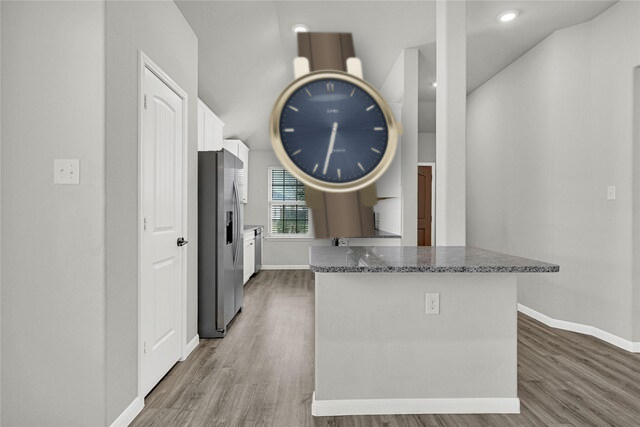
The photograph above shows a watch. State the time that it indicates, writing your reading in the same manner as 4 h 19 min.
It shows 6 h 33 min
